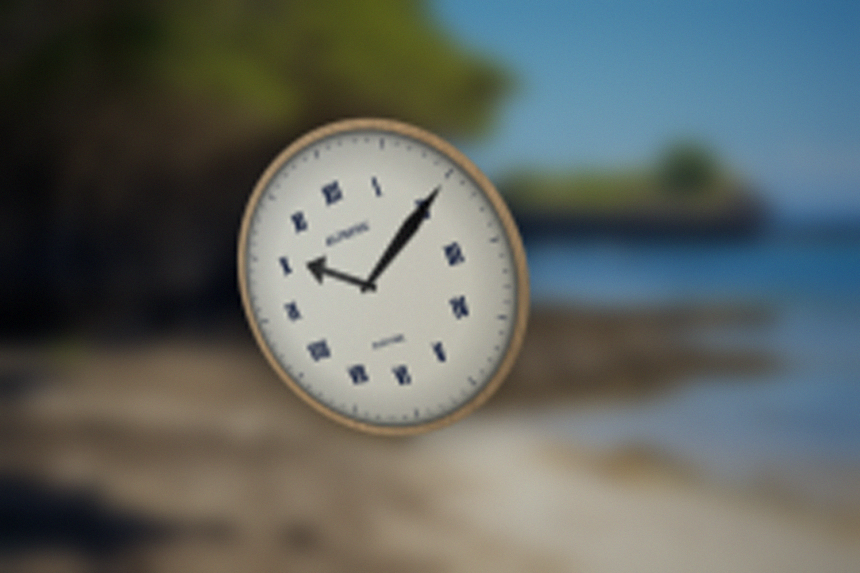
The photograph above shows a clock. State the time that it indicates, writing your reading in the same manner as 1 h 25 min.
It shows 10 h 10 min
